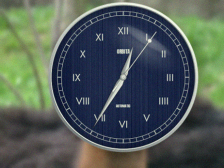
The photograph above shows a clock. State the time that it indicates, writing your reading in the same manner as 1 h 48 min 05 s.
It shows 12 h 35 min 06 s
